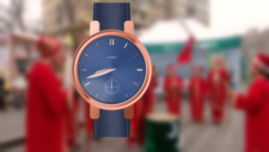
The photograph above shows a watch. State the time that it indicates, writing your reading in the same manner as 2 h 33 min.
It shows 8 h 42 min
